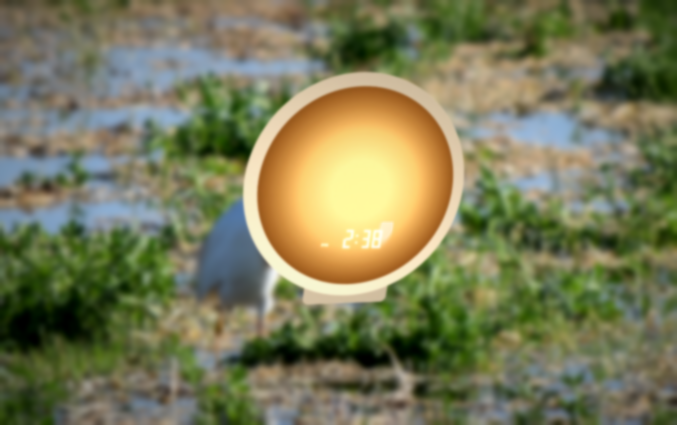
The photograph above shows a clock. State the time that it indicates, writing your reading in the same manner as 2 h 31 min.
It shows 2 h 38 min
